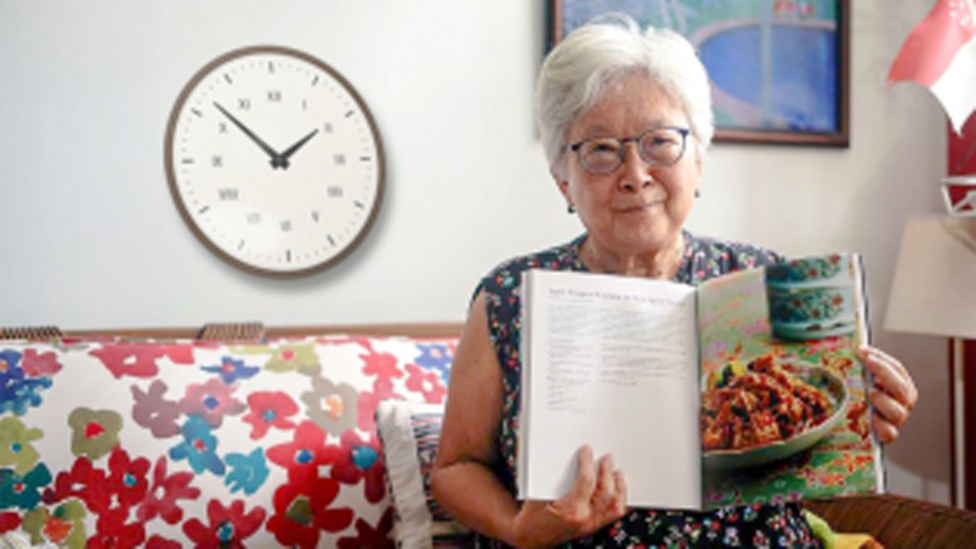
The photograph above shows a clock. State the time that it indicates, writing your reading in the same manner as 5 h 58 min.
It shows 1 h 52 min
